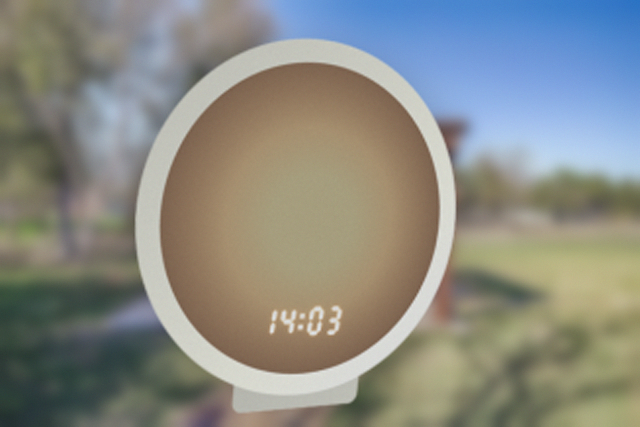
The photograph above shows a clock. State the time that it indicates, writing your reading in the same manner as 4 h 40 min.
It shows 14 h 03 min
